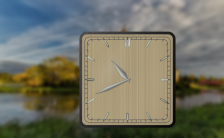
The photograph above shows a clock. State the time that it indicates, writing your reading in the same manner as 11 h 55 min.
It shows 10 h 41 min
